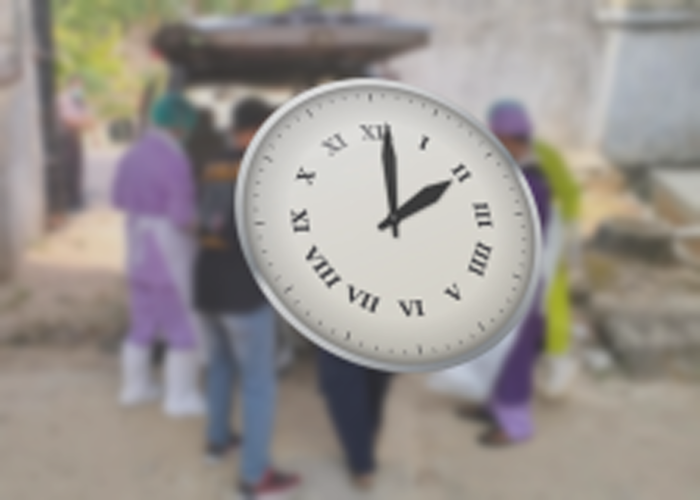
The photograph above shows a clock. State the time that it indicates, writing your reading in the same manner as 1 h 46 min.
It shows 2 h 01 min
